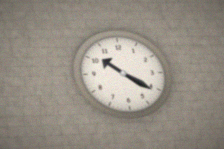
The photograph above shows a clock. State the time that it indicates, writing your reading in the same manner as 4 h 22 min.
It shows 10 h 21 min
